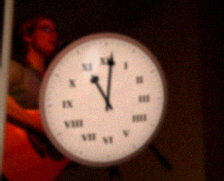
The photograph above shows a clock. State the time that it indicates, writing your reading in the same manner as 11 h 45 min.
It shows 11 h 01 min
